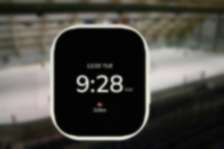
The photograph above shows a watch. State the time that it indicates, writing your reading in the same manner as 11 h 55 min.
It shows 9 h 28 min
